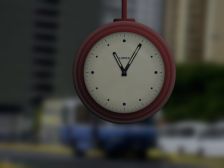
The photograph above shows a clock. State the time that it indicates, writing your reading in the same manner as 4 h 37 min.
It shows 11 h 05 min
